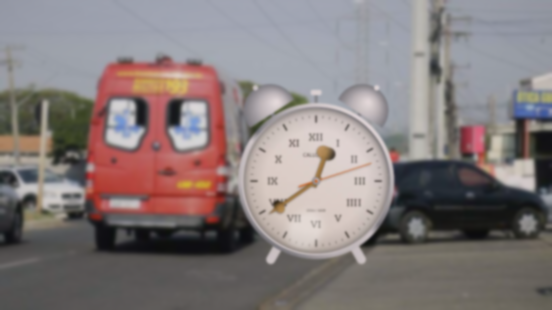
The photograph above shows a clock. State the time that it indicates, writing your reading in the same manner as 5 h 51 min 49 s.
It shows 12 h 39 min 12 s
